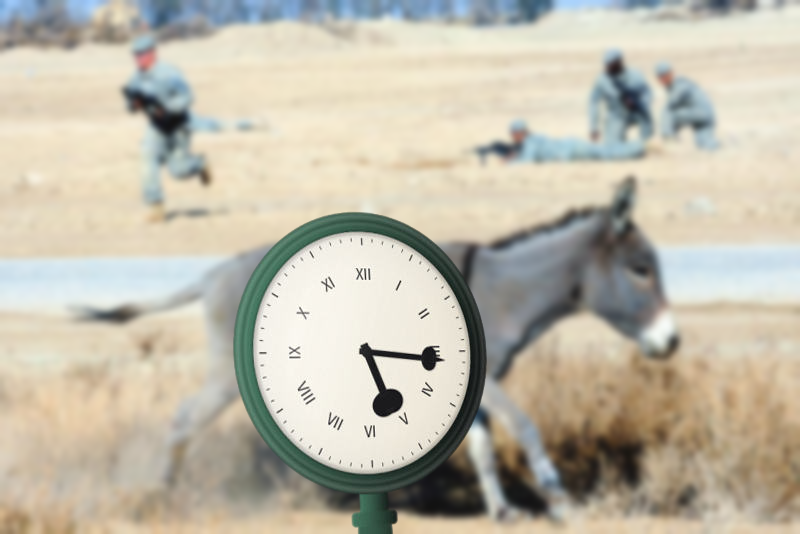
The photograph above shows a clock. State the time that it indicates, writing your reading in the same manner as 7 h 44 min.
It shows 5 h 16 min
